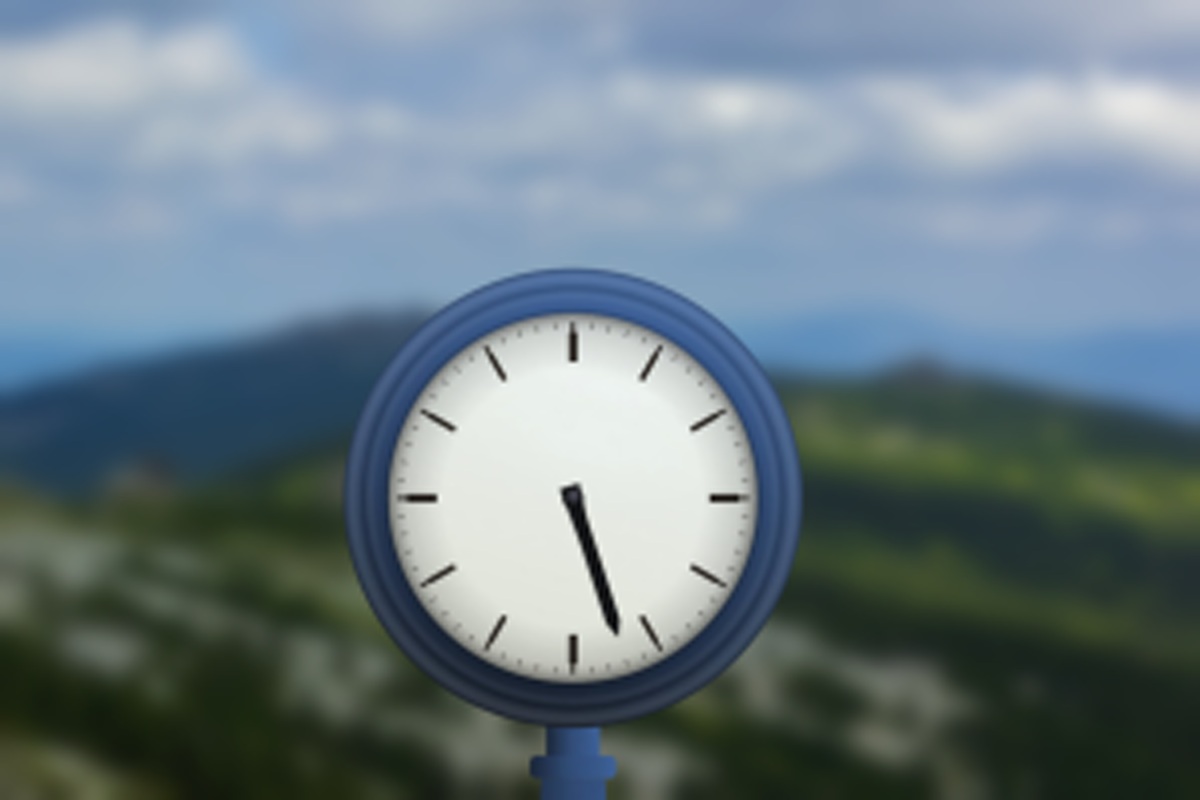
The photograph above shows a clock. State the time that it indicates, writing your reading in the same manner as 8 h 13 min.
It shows 5 h 27 min
